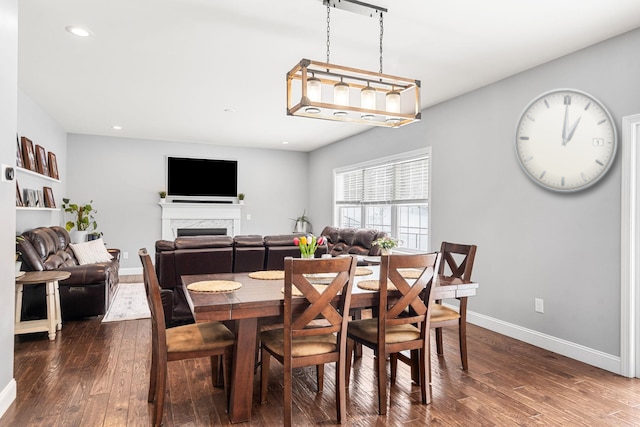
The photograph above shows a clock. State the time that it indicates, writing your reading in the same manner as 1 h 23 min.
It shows 1 h 00 min
